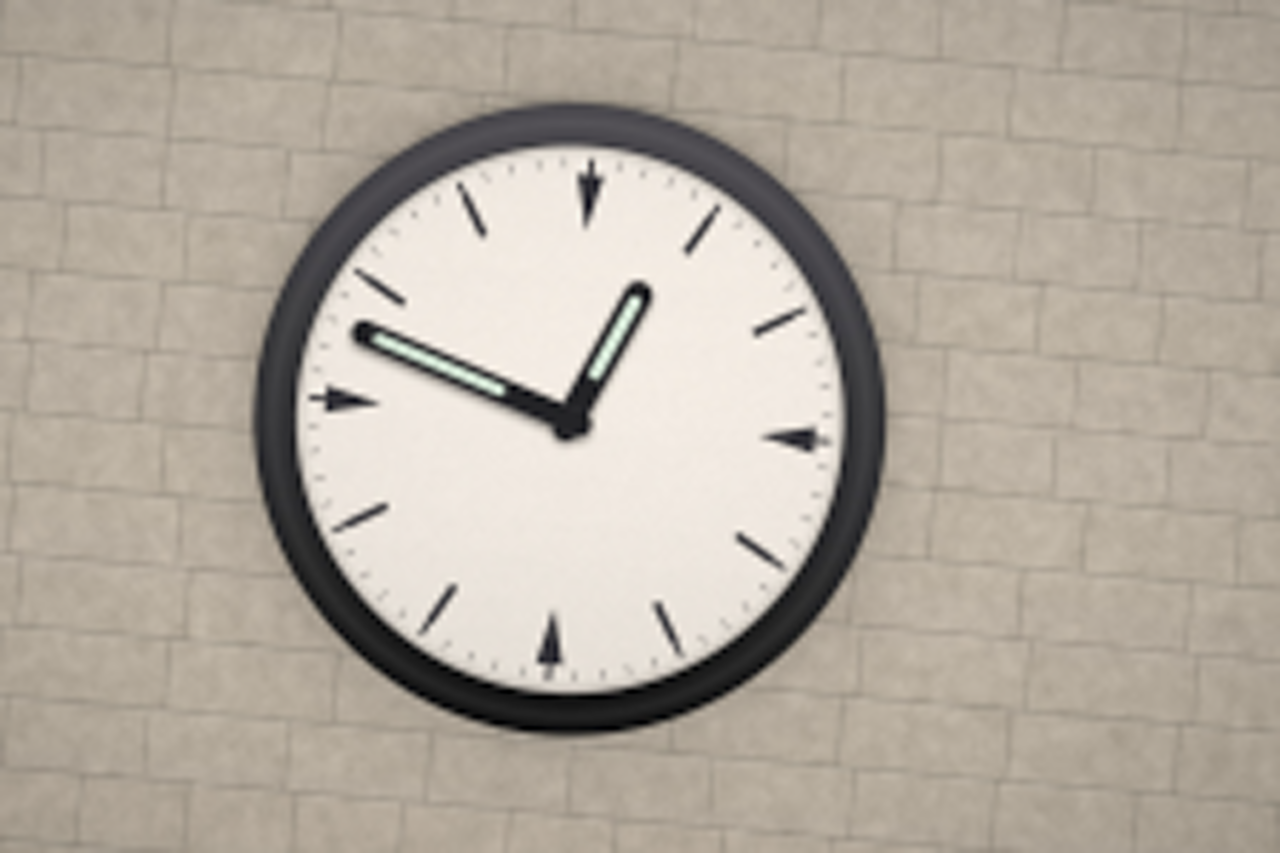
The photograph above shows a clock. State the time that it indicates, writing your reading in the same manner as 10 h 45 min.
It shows 12 h 48 min
